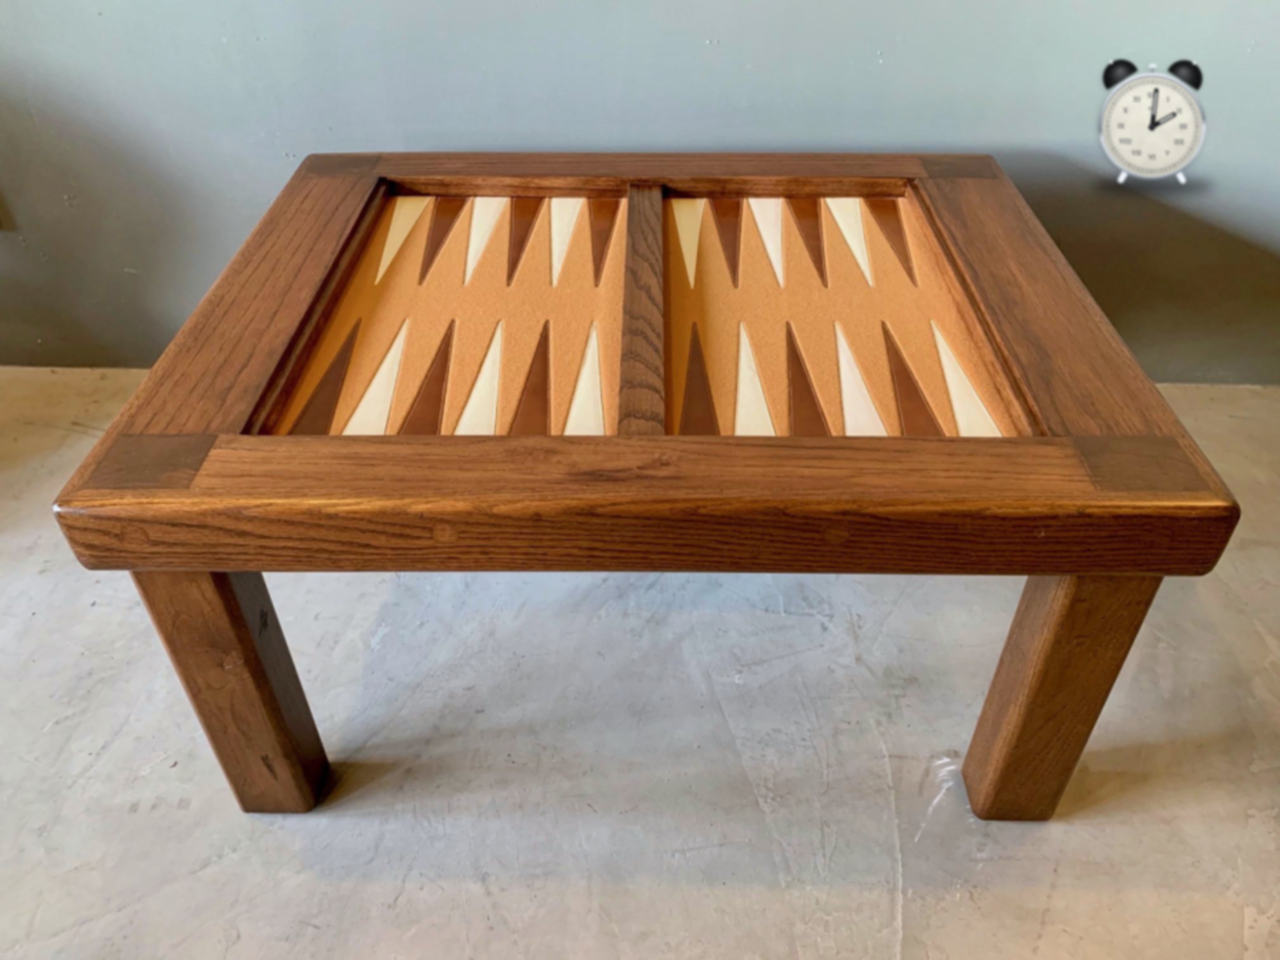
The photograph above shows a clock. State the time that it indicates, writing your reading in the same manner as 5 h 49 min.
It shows 2 h 01 min
